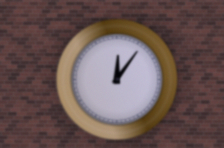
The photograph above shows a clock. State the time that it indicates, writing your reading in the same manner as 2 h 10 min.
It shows 12 h 06 min
